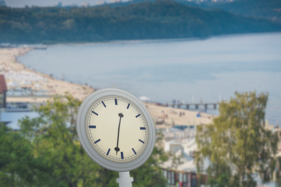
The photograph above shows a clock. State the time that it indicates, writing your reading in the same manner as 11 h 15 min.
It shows 12 h 32 min
